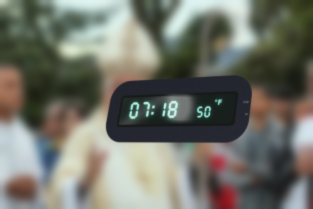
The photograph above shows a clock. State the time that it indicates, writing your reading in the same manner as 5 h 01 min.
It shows 7 h 18 min
